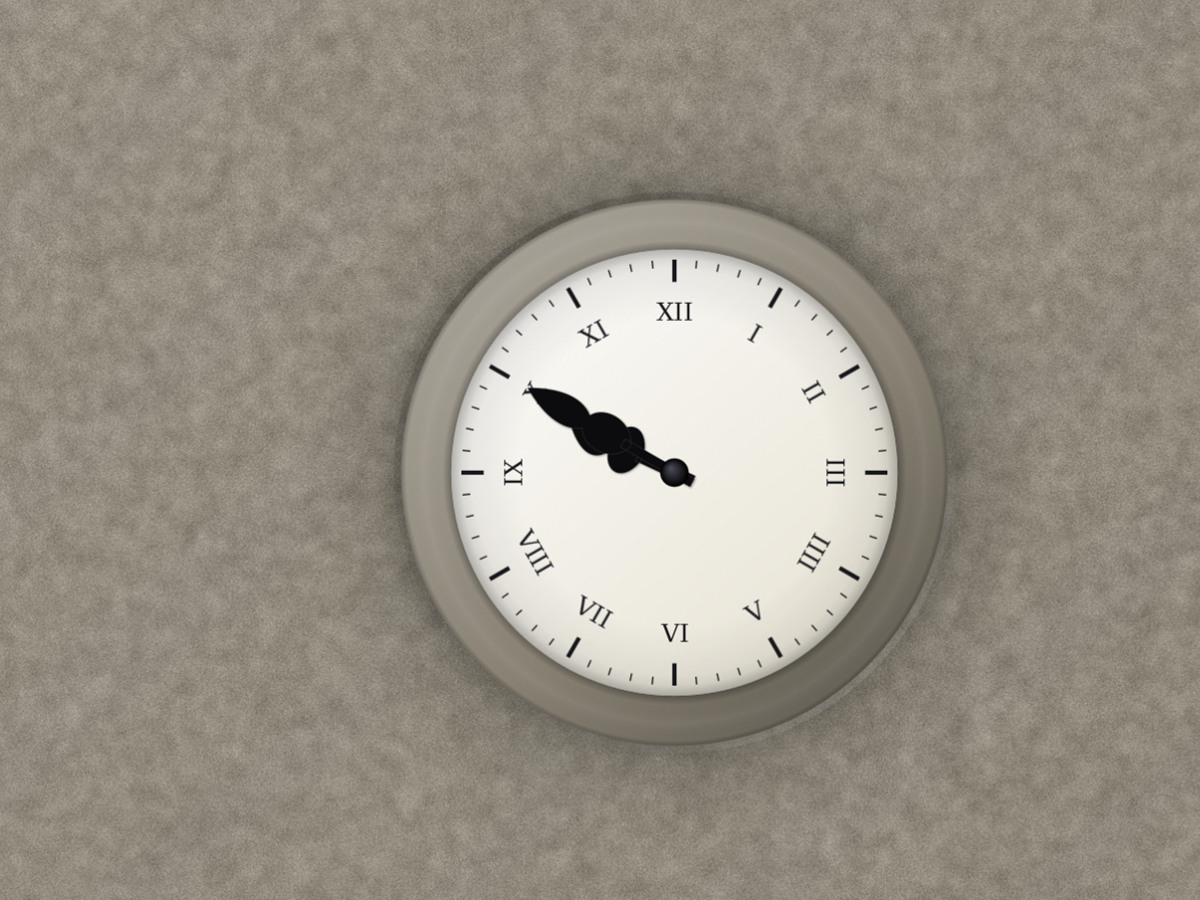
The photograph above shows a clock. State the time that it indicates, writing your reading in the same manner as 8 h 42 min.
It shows 9 h 50 min
